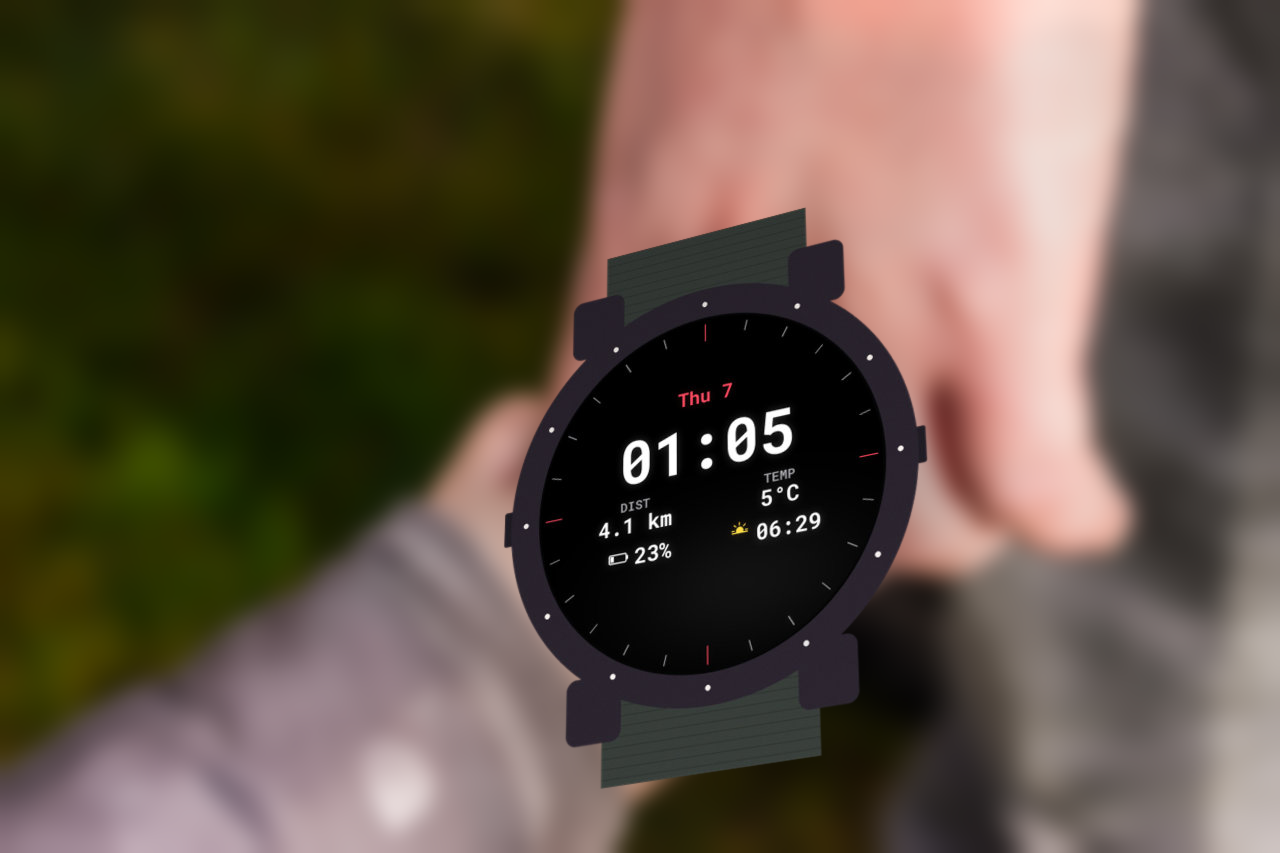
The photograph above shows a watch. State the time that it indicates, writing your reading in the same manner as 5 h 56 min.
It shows 1 h 05 min
